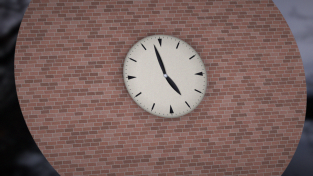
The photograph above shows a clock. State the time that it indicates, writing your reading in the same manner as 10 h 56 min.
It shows 4 h 58 min
